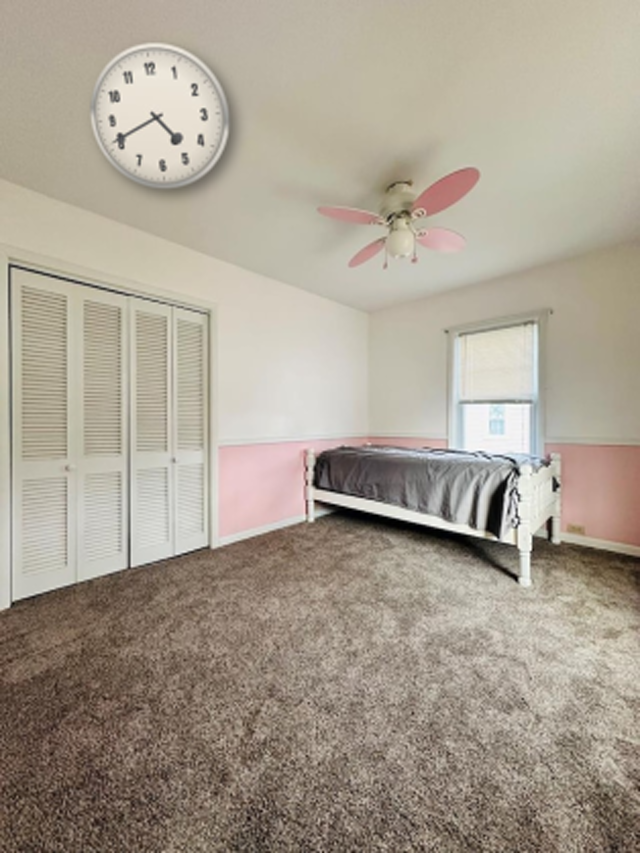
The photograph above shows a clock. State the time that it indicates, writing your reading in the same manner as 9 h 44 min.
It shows 4 h 41 min
